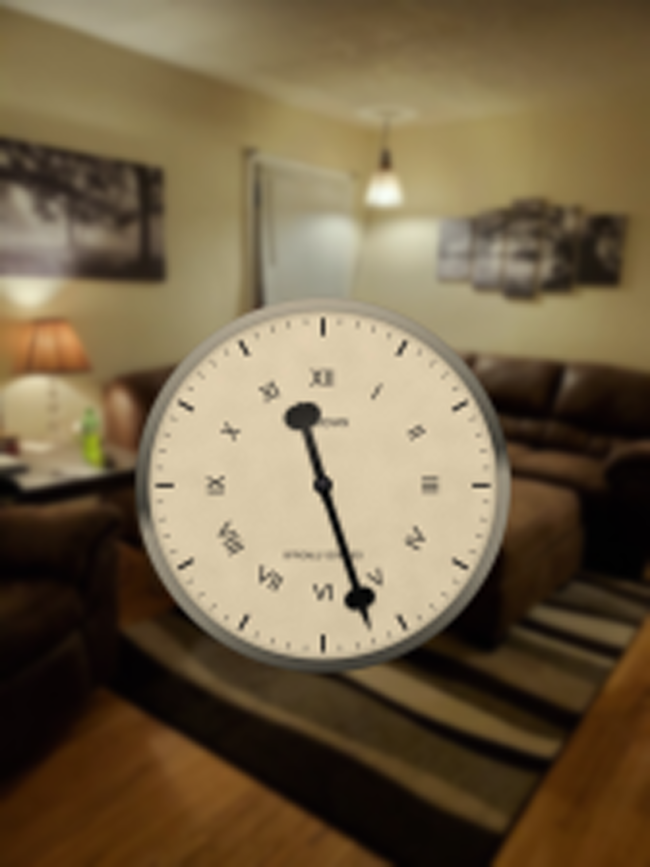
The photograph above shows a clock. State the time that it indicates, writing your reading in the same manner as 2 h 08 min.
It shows 11 h 27 min
